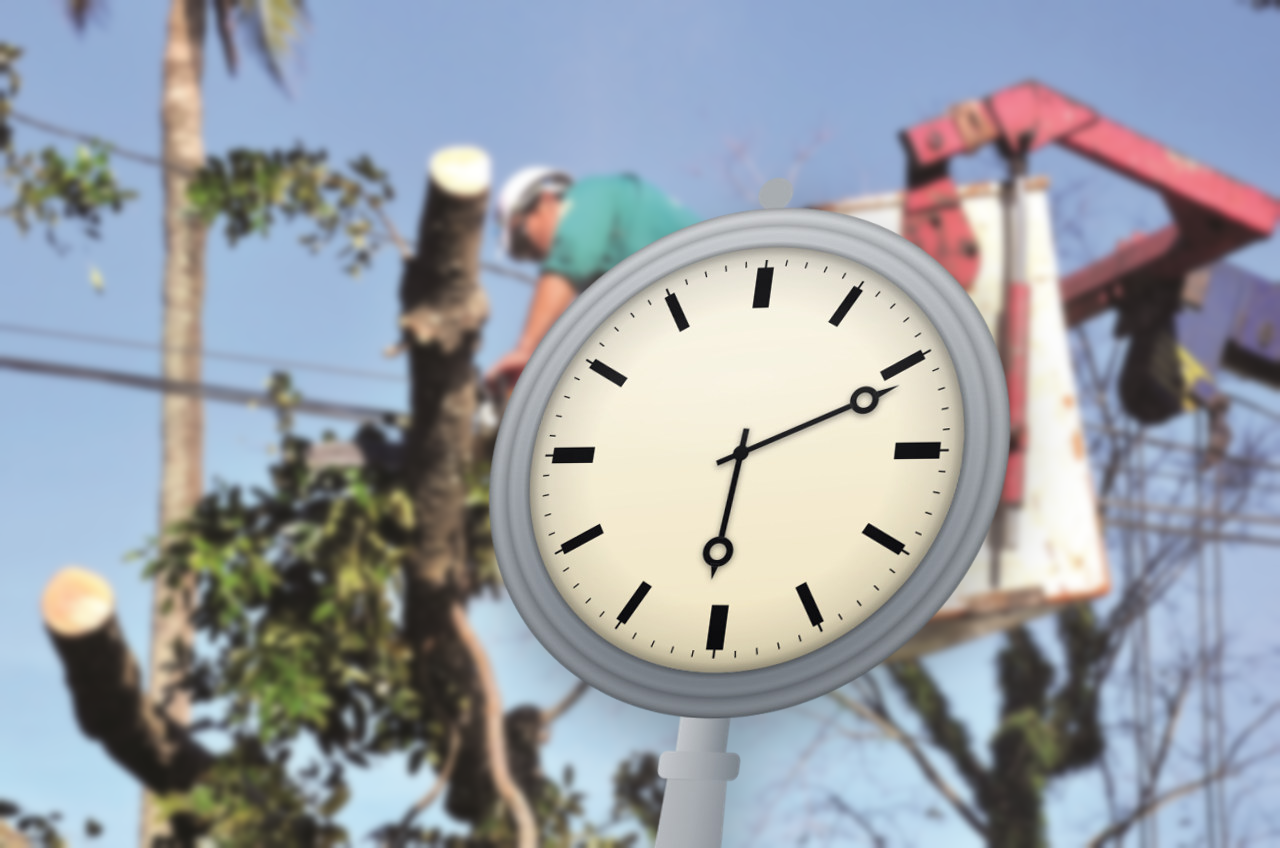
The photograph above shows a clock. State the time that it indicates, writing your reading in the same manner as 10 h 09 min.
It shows 6 h 11 min
